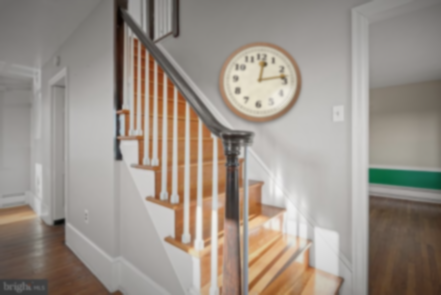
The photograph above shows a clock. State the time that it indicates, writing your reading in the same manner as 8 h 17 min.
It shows 12 h 13 min
